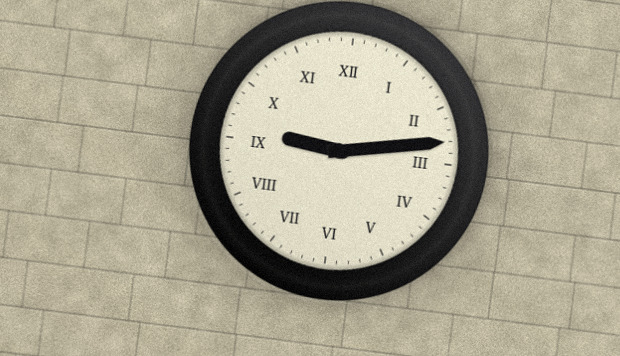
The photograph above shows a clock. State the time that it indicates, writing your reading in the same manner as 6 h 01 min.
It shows 9 h 13 min
